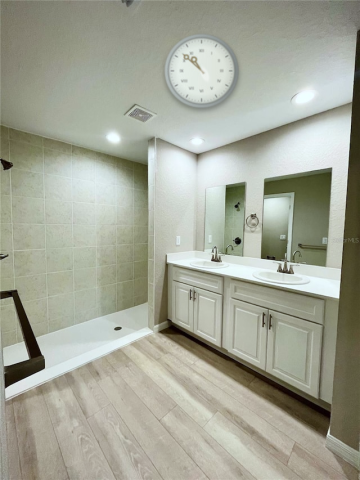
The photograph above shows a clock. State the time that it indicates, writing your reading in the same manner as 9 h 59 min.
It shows 10 h 52 min
